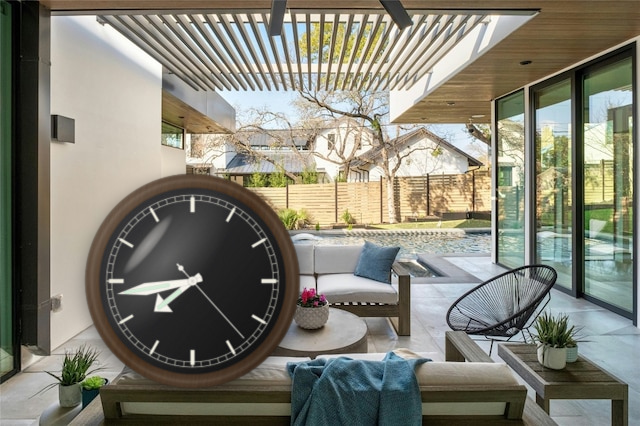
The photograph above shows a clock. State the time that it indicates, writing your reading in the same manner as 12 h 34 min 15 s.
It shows 7 h 43 min 23 s
